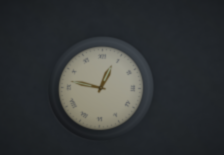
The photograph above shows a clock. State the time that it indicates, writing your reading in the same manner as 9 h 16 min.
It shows 12 h 47 min
